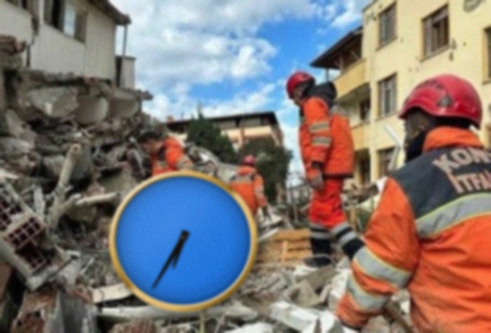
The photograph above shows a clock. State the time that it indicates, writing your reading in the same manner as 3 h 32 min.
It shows 6 h 35 min
